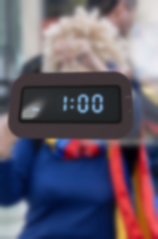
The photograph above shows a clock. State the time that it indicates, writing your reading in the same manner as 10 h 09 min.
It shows 1 h 00 min
